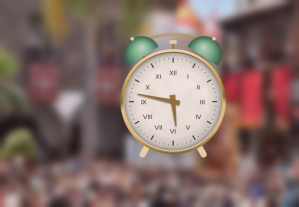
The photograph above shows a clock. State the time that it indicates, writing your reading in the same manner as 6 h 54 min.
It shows 5 h 47 min
